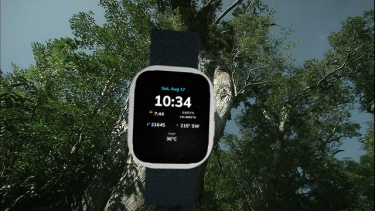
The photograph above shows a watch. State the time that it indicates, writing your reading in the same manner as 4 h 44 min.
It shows 10 h 34 min
